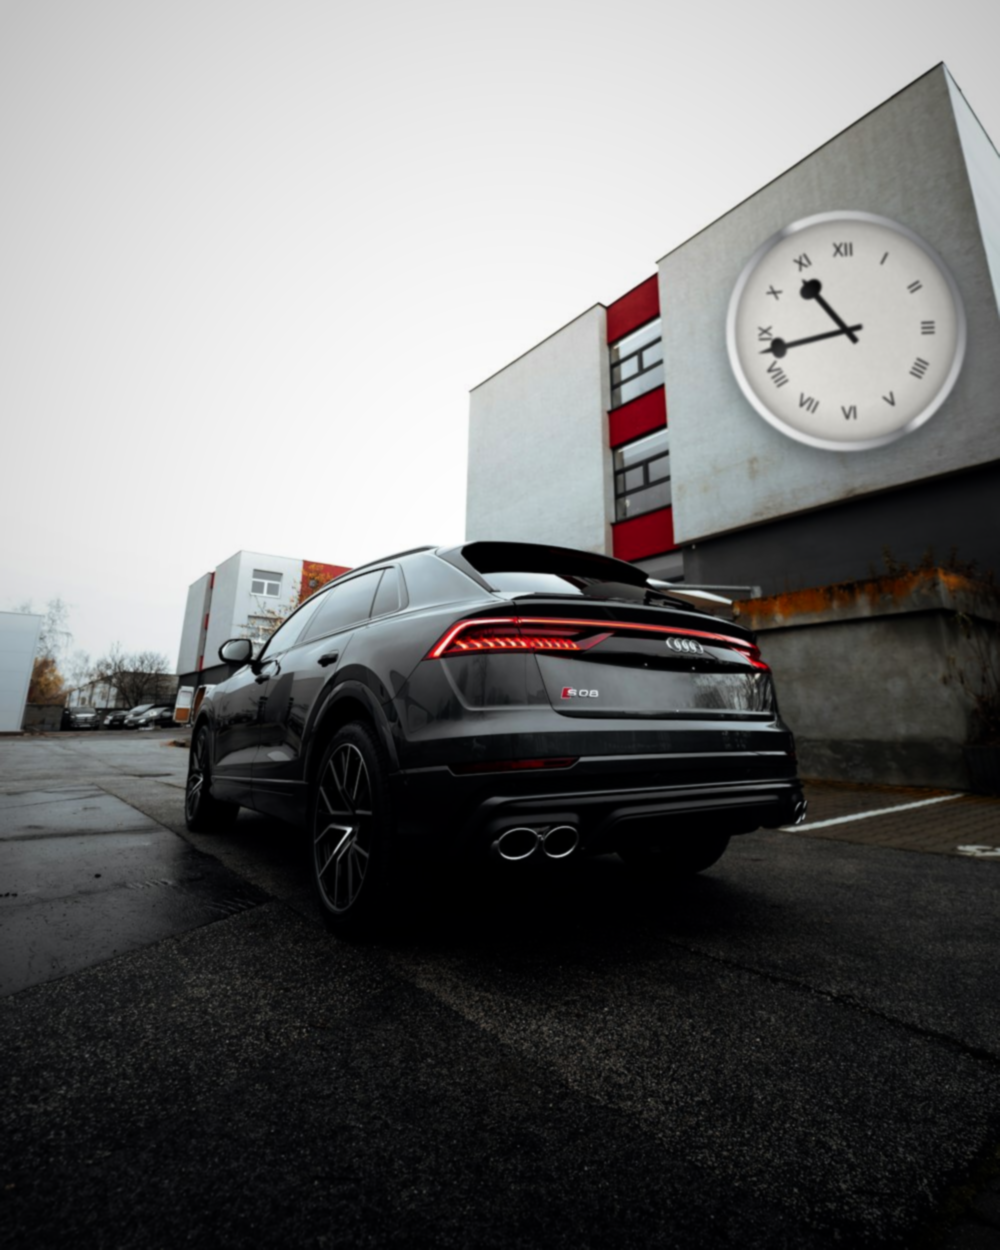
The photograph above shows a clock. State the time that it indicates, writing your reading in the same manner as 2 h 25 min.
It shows 10 h 43 min
